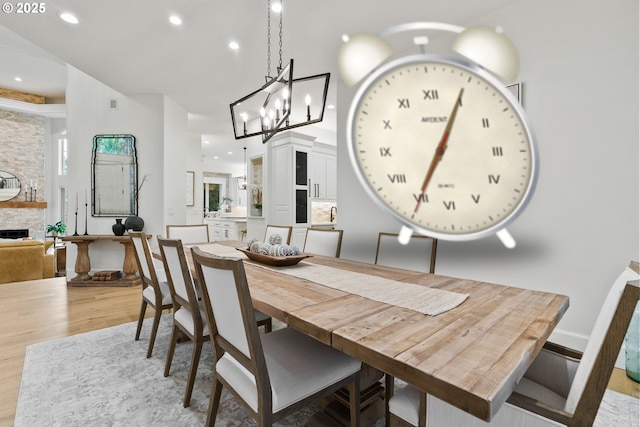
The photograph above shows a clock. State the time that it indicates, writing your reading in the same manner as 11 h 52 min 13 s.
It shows 7 h 04 min 35 s
